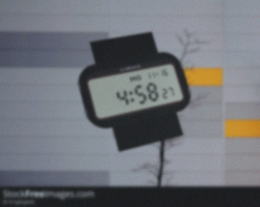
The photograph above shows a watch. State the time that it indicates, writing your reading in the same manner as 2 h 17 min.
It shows 4 h 58 min
